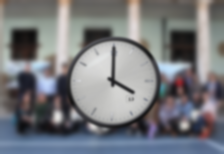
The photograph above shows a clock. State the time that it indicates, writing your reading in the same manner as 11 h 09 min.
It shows 4 h 00 min
